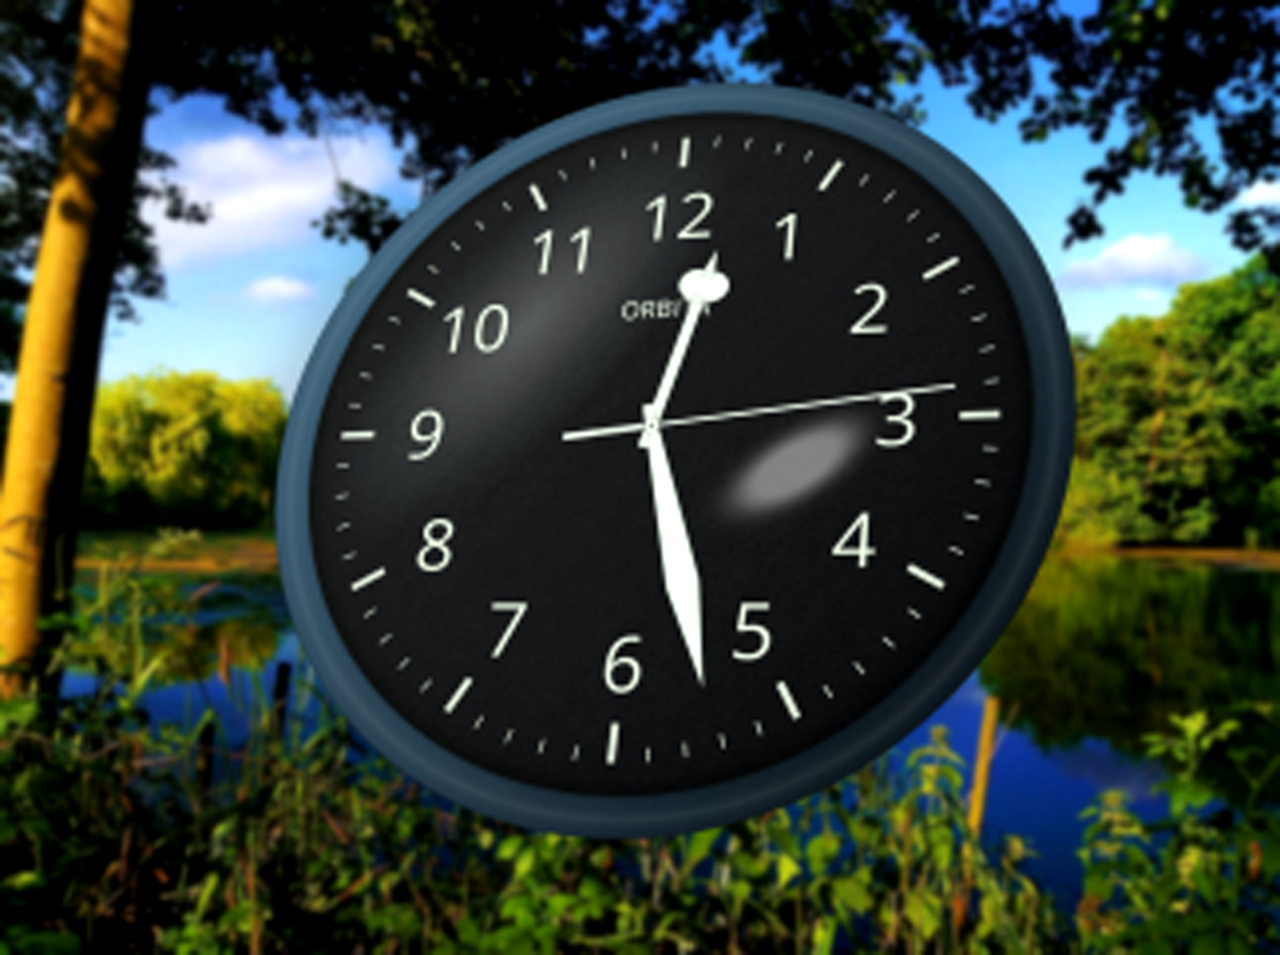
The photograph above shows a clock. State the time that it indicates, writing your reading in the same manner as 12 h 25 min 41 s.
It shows 12 h 27 min 14 s
